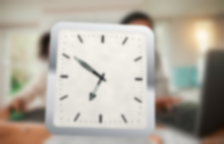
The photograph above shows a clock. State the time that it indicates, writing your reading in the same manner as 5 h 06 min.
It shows 6 h 51 min
